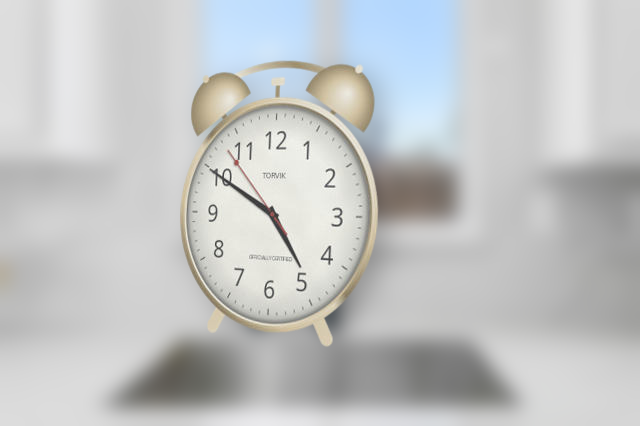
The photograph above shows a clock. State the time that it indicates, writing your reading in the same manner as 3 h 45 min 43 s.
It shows 4 h 49 min 53 s
